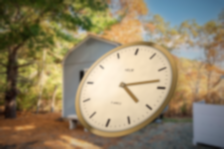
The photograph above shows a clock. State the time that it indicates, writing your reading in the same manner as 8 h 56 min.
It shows 4 h 13 min
